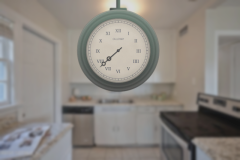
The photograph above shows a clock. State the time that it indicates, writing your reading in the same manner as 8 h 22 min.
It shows 7 h 38 min
